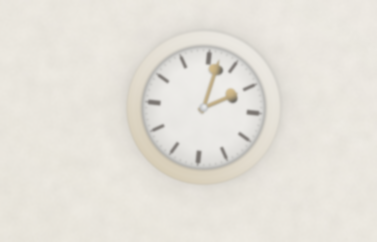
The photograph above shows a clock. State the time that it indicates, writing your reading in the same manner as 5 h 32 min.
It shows 2 h 02 min
